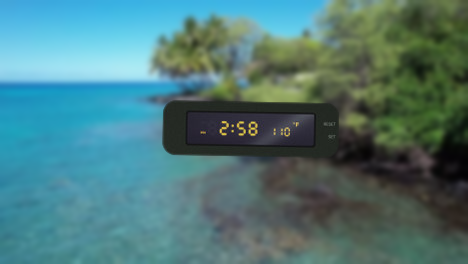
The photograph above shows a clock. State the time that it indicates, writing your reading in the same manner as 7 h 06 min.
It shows 2 h 58 min
